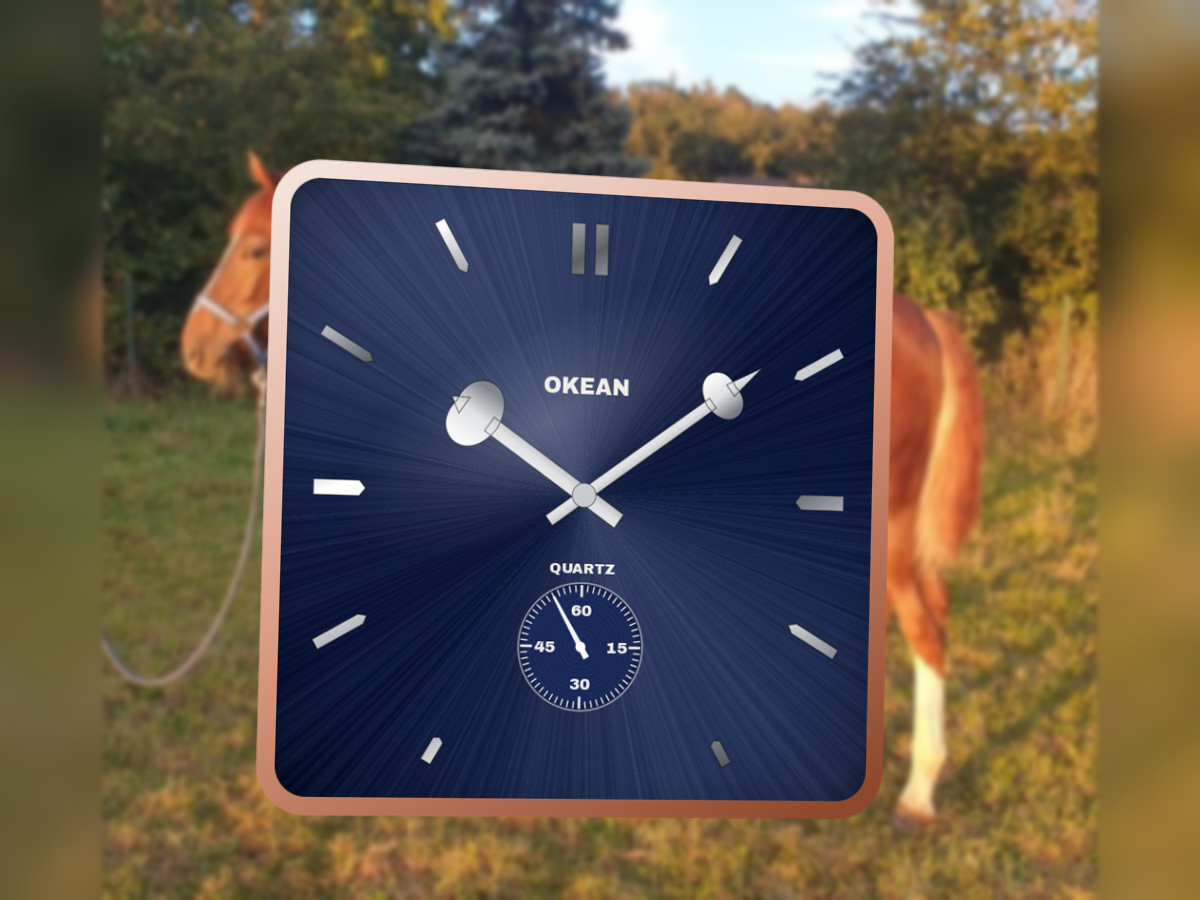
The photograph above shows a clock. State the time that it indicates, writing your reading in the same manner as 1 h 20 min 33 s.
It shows 10 h 08 min 55 s
